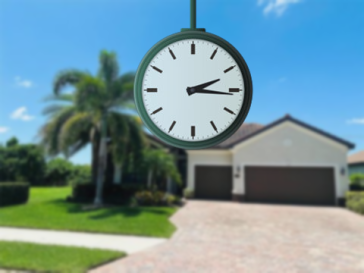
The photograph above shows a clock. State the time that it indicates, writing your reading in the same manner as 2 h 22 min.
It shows 2 h 16 min
